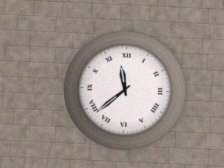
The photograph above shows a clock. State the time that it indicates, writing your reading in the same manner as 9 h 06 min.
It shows 11 h 38 min
